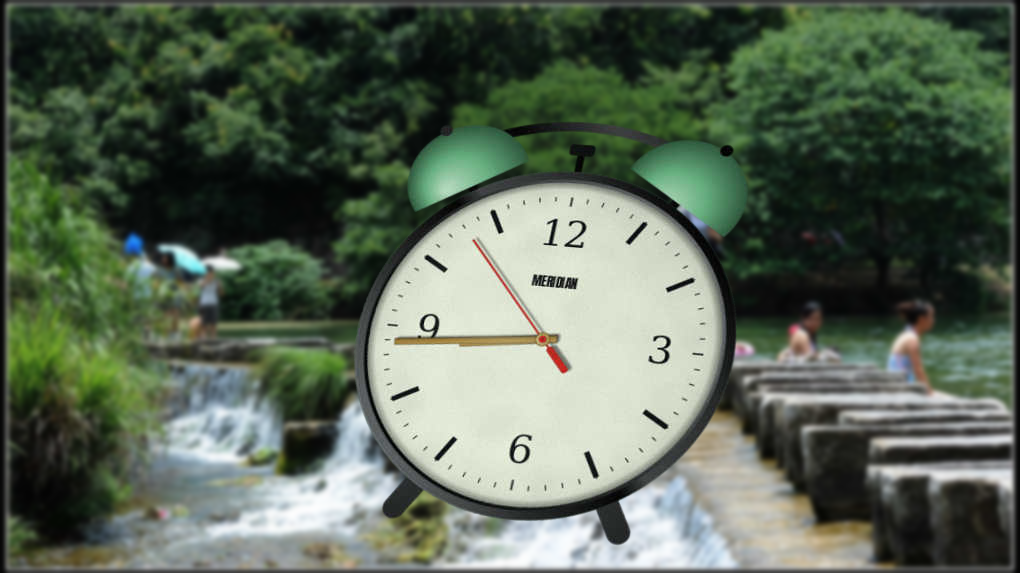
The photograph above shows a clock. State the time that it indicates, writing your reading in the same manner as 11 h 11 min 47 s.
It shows 8 h 43 min 53 s
